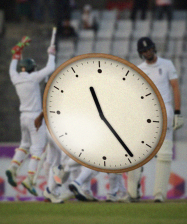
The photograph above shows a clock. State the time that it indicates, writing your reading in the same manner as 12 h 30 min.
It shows 11 h 24 min
